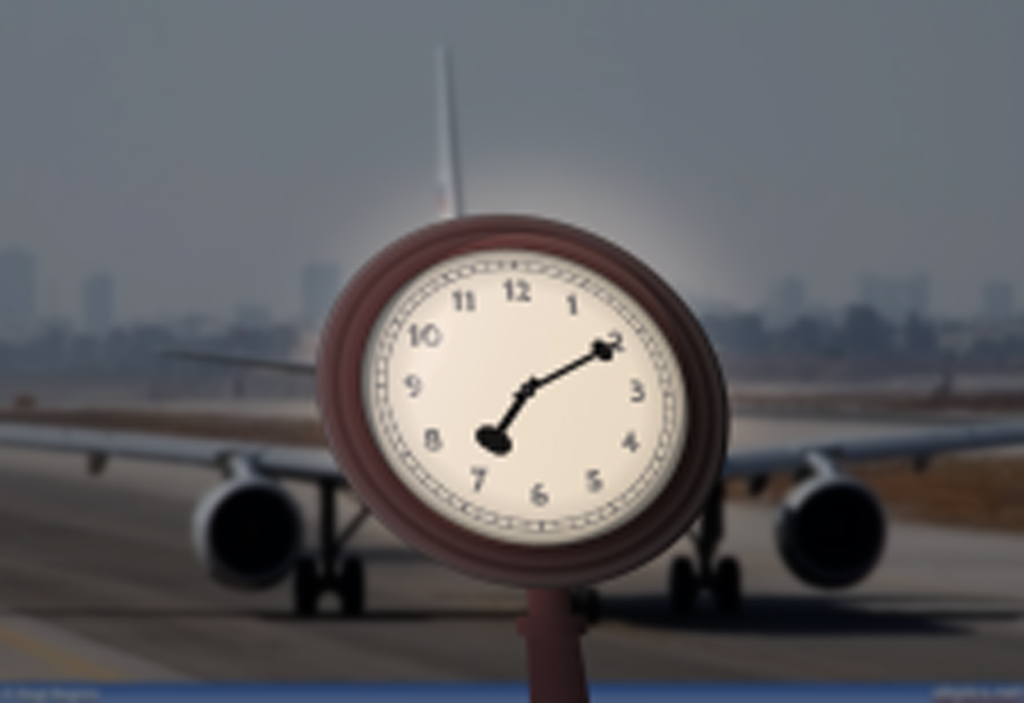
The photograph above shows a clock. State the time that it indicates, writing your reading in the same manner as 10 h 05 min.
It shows 7 h 10 min
